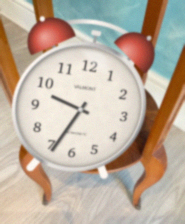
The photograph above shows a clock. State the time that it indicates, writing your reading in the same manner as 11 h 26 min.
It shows 9 h 34 min
